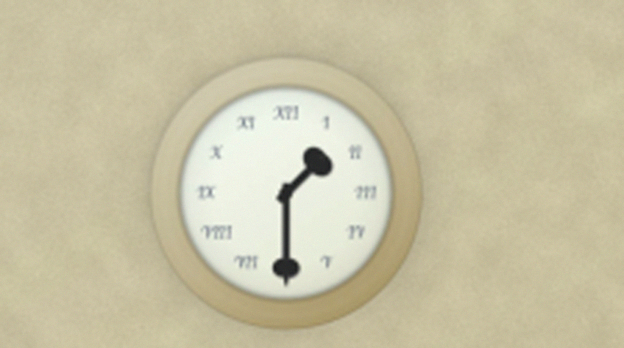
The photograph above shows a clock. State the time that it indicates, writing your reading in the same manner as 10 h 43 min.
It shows 1 h 30 min
